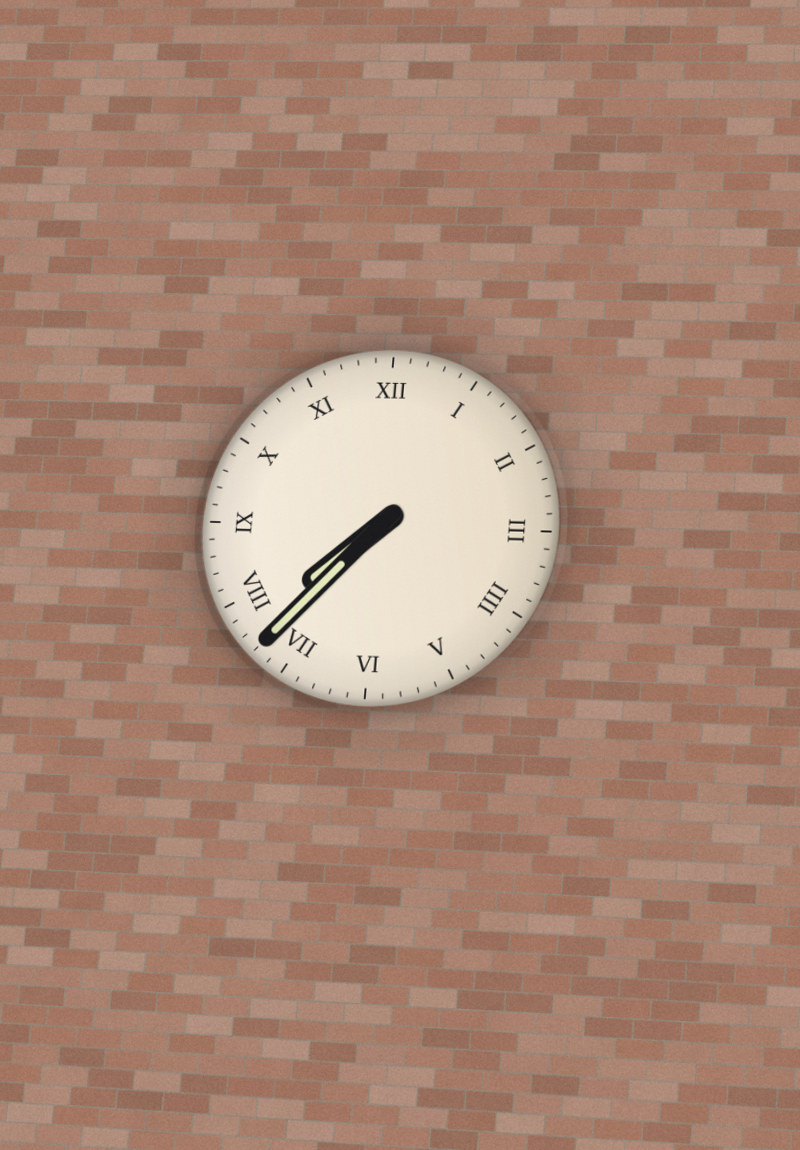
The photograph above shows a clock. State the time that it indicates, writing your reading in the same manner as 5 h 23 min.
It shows 7 h 37 min
